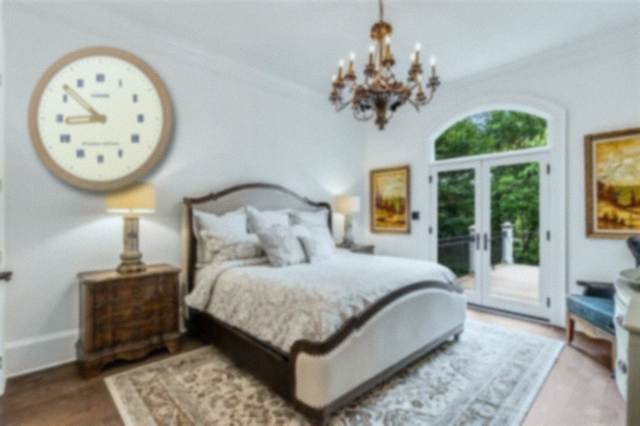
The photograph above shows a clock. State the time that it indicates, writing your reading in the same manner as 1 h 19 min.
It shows 8 h 52 min
